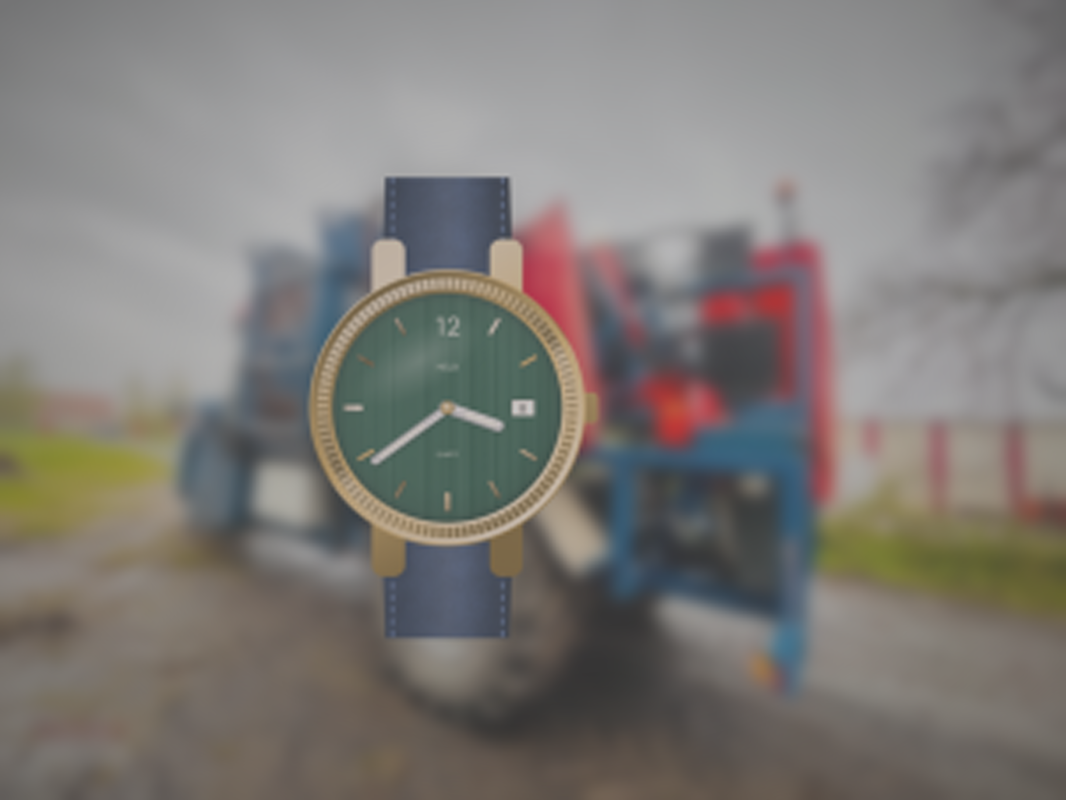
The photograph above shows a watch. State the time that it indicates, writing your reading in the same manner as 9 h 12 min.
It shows 3 h 39 min
